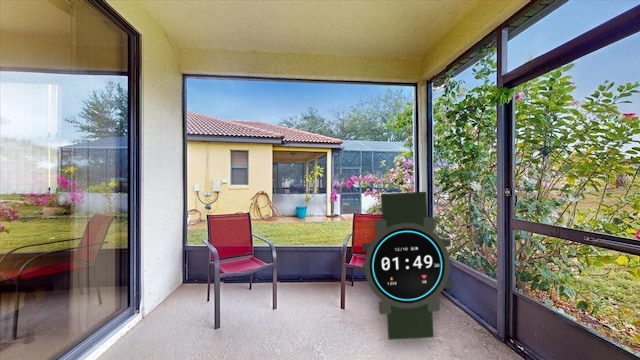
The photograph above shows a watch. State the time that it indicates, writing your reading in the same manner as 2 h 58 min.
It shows 1 h 49 min
